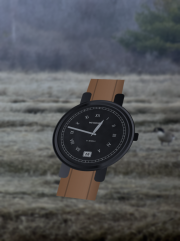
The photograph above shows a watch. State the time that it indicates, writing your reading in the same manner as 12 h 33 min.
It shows 12 h 47 min
